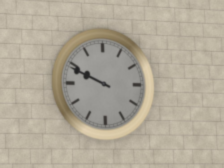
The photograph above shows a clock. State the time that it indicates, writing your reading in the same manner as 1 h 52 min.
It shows 9 h 49 min
